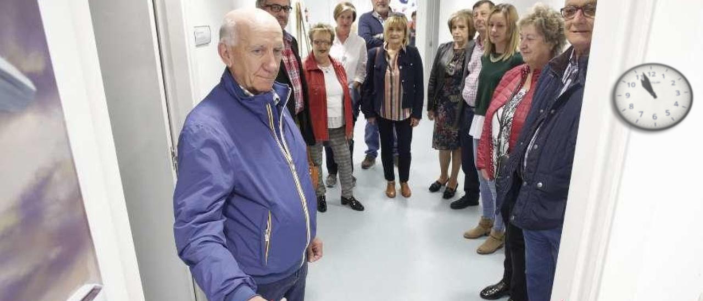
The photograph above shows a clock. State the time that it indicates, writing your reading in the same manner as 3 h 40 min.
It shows 10 h 57 min
